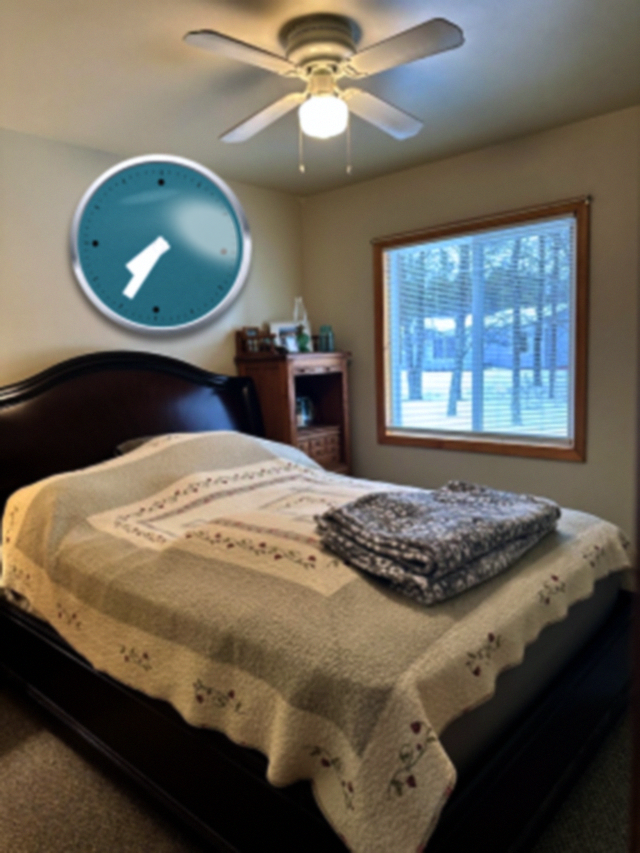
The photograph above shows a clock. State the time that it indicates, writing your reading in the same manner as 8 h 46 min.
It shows 7 h 35 min
